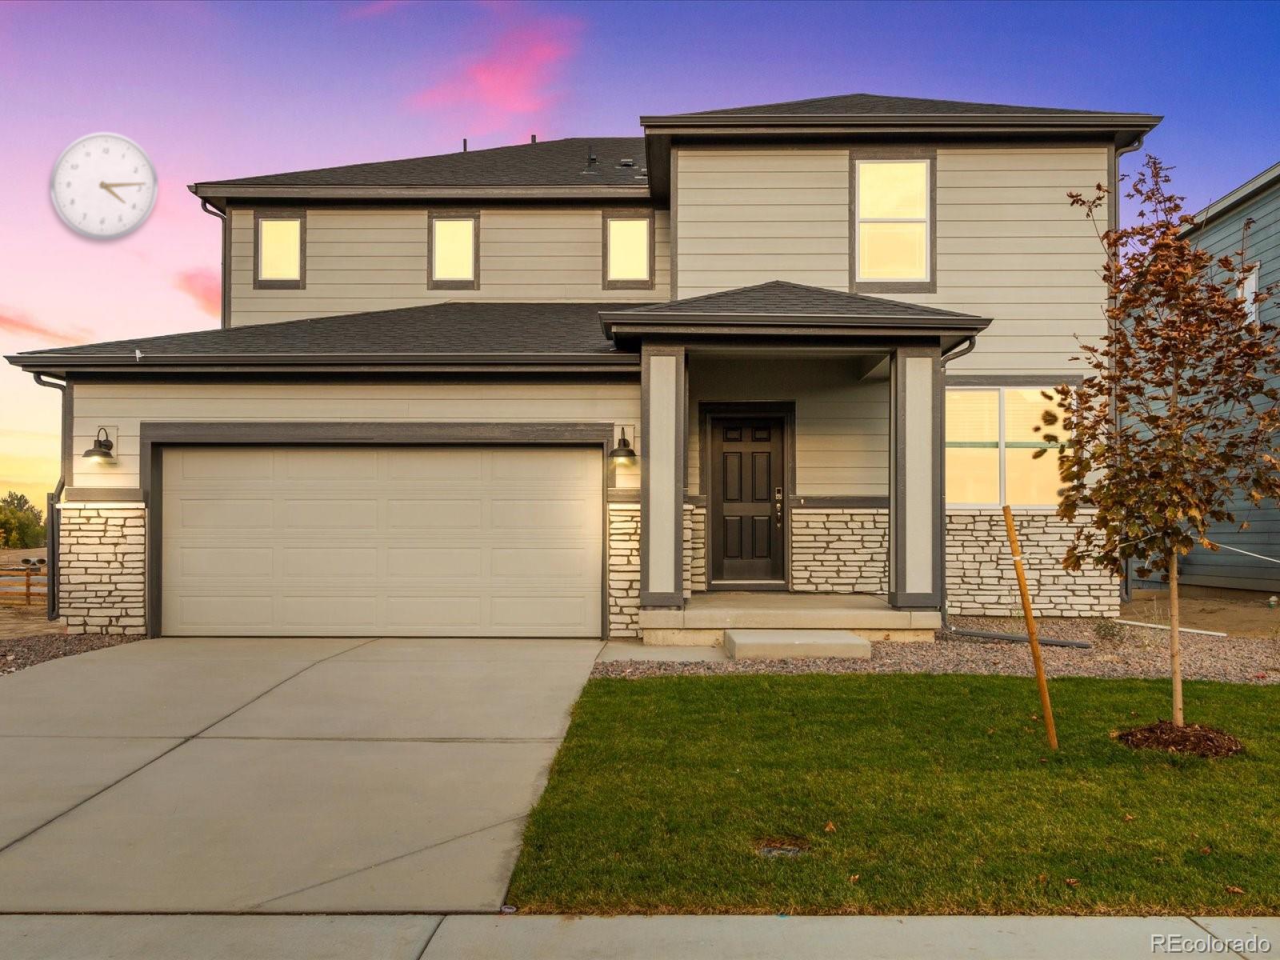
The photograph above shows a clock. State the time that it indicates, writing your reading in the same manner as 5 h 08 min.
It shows 4 h 14 min
